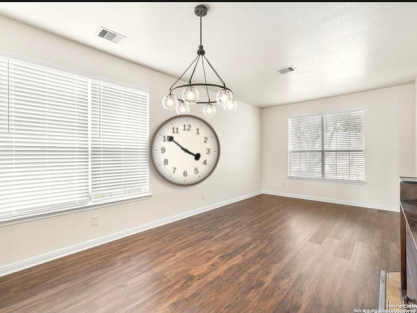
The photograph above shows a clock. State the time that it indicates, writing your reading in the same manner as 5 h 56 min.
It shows 3 h 51 min
